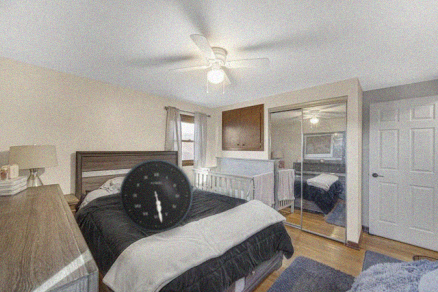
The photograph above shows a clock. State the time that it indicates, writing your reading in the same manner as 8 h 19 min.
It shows 5 h 28 min
